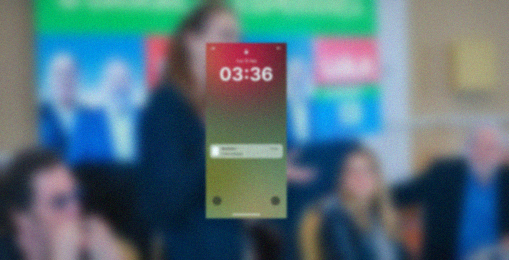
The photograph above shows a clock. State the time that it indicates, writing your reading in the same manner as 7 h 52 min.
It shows 3 h 36 min
